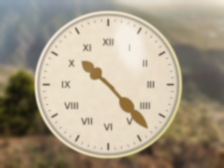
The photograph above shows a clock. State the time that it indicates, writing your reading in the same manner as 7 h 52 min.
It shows 10 h 23 min
